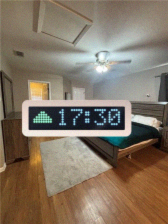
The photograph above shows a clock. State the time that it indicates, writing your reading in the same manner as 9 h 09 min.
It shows 17 h 30 min
